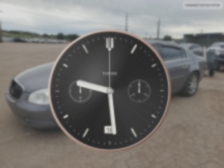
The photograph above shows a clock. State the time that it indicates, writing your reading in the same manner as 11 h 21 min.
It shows 9 h 29 min
